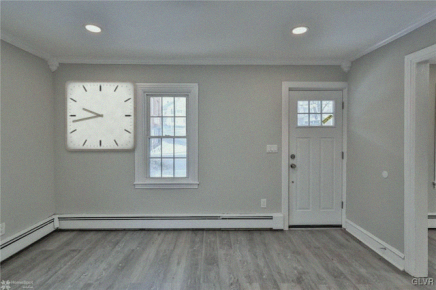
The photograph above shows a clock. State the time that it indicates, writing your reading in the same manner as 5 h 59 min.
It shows 9 h 43 min
